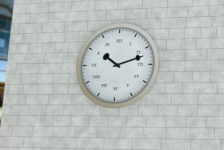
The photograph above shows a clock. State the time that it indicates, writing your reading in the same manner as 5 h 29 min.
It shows 10 h 12 min
